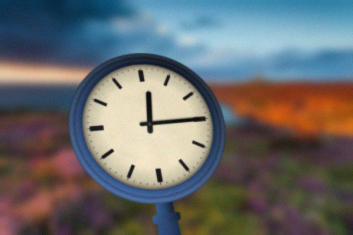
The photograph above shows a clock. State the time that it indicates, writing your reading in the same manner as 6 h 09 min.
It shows 12 h 15 min
